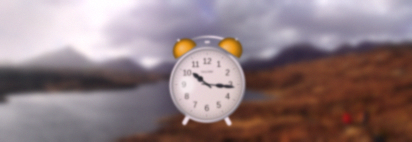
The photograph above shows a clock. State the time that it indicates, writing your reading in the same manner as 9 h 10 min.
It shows 10 h 16 min
